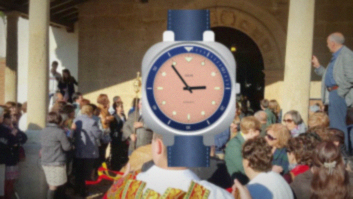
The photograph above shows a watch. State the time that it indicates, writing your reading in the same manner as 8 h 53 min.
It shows 2 h 54 min
